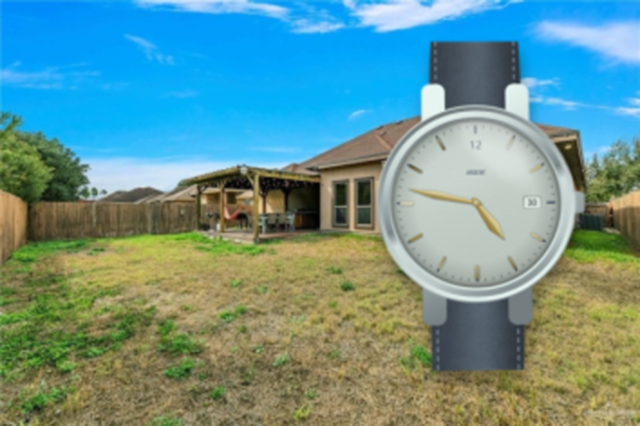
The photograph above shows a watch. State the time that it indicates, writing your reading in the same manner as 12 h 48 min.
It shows 4 h 47 min
